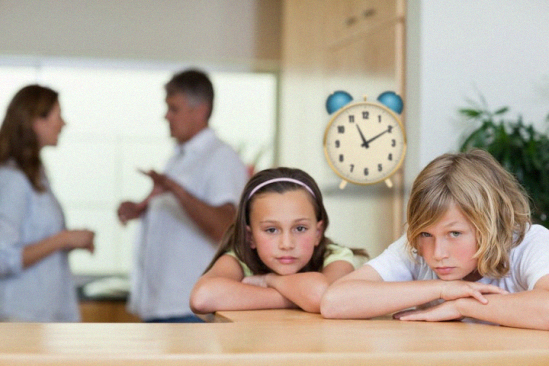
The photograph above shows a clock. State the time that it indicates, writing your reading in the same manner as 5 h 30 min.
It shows 11 h 10 min
